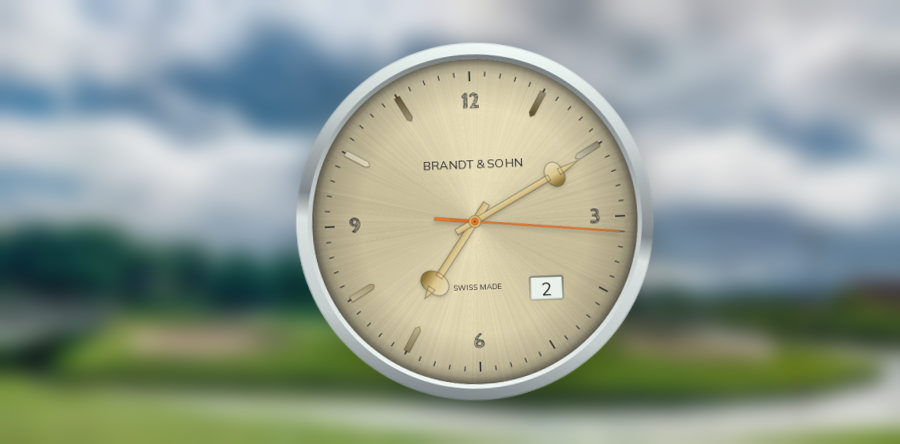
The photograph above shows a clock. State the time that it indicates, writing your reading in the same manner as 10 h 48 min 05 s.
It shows 7 h 10 min 16 s
